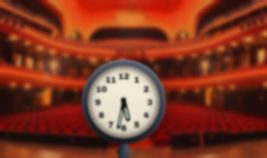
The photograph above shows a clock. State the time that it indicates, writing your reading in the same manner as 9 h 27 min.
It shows 5 h 32 min
